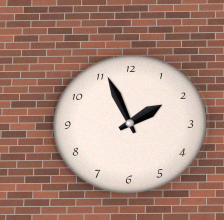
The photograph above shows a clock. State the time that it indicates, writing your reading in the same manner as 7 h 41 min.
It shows 1 h 56 min
